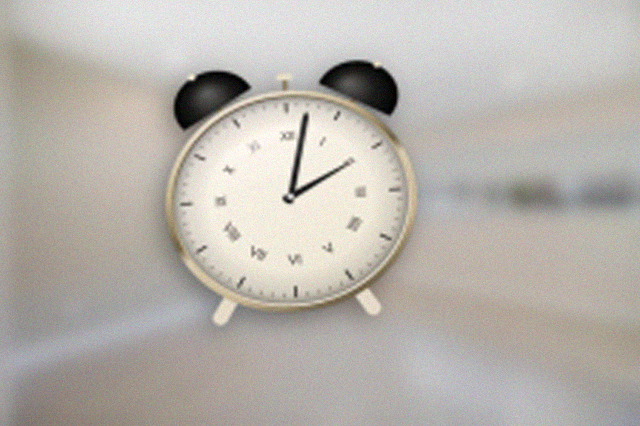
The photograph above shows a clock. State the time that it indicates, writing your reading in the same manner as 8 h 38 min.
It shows 2 h 02 min
